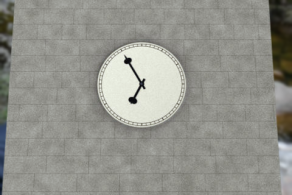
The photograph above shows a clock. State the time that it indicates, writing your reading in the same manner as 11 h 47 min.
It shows 6 h 55 min
